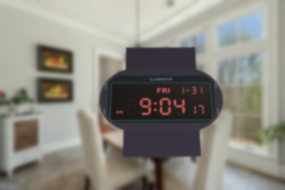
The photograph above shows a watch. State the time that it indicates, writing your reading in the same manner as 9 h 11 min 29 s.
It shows 9 h 04 min 17 s
